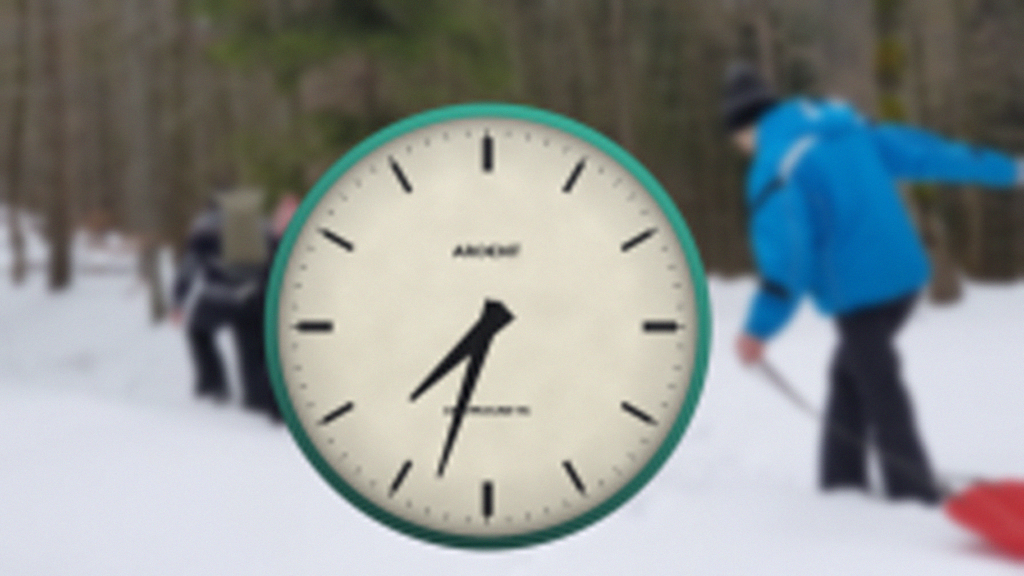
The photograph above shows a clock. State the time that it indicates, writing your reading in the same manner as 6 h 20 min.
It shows 7 h 33 min
